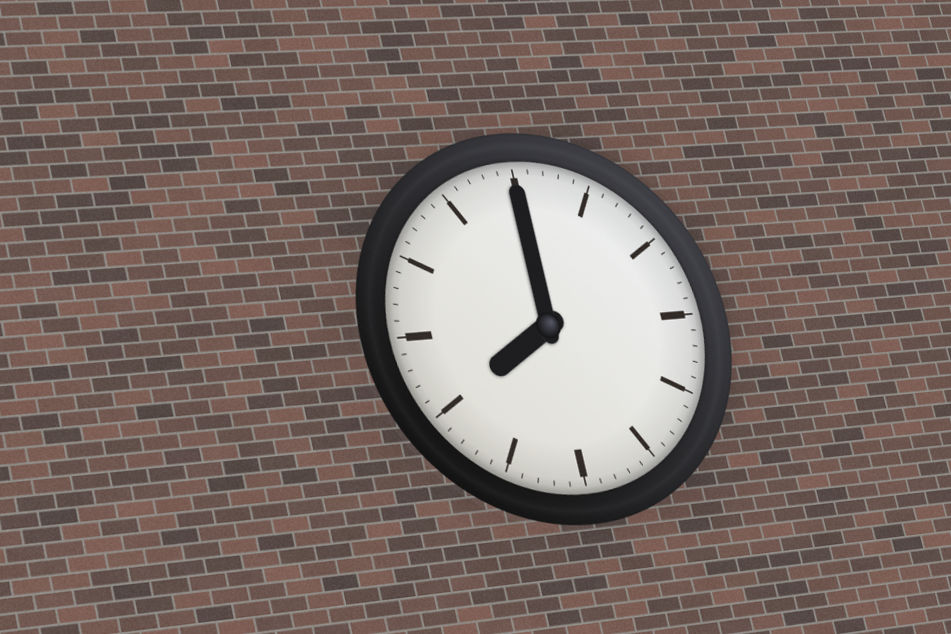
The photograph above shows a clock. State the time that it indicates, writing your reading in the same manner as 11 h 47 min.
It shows 8 h 00 min
